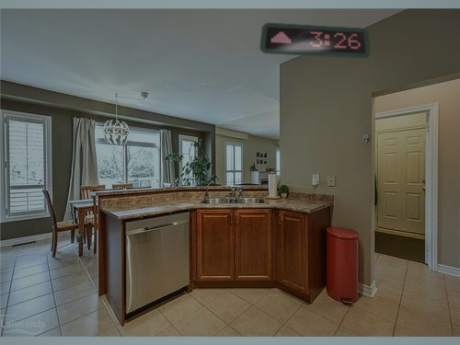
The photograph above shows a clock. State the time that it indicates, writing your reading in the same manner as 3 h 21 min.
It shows 3 h 26 min
